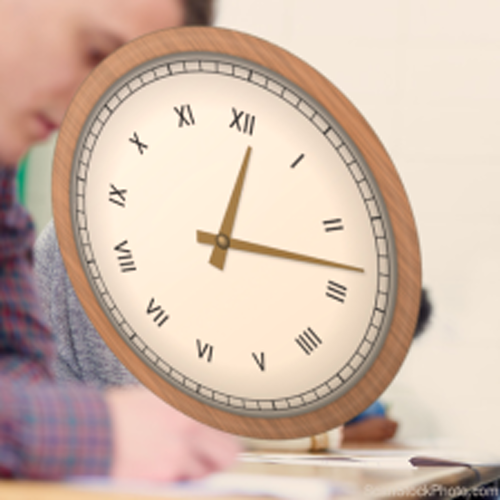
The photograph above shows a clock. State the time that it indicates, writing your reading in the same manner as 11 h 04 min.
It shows 12 h 13 min
